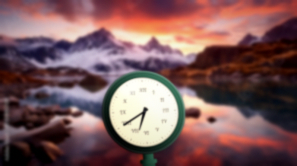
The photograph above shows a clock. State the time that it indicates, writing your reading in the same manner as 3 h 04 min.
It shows 6 h 40 min
